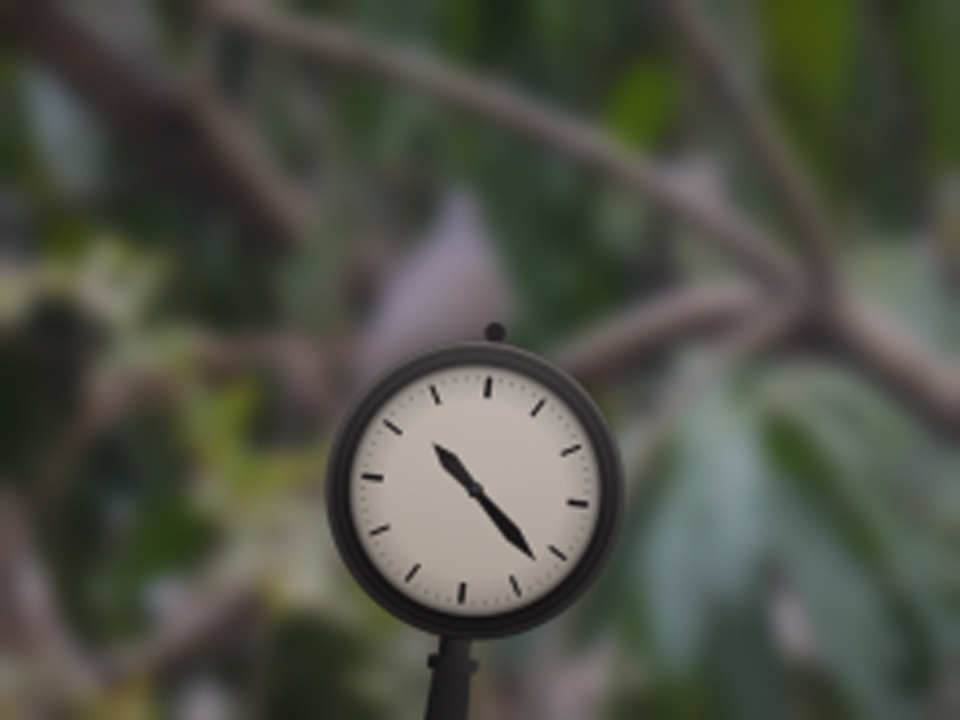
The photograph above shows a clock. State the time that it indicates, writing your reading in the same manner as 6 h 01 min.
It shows 10 h 22 min
